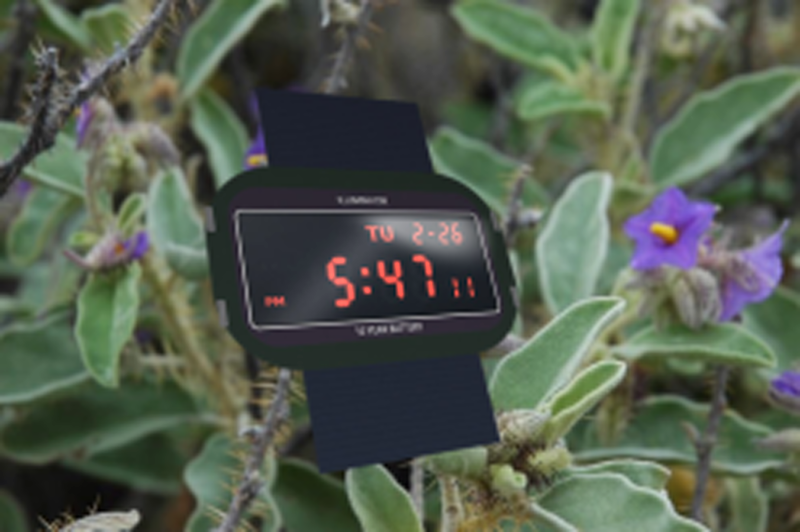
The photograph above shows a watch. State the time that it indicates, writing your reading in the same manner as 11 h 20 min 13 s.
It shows 5 h 47 min 11 s
